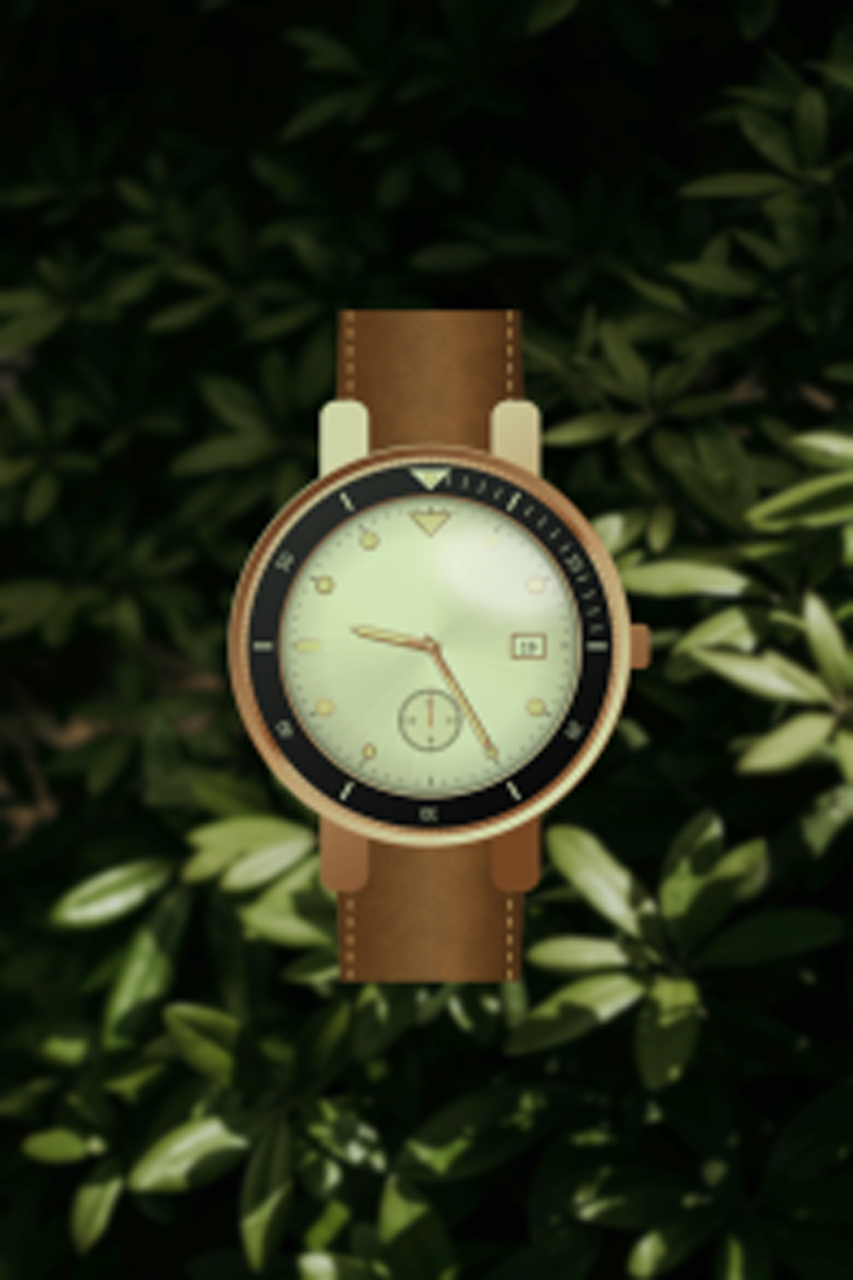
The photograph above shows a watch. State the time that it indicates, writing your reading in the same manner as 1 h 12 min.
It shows 9 h 25 min
